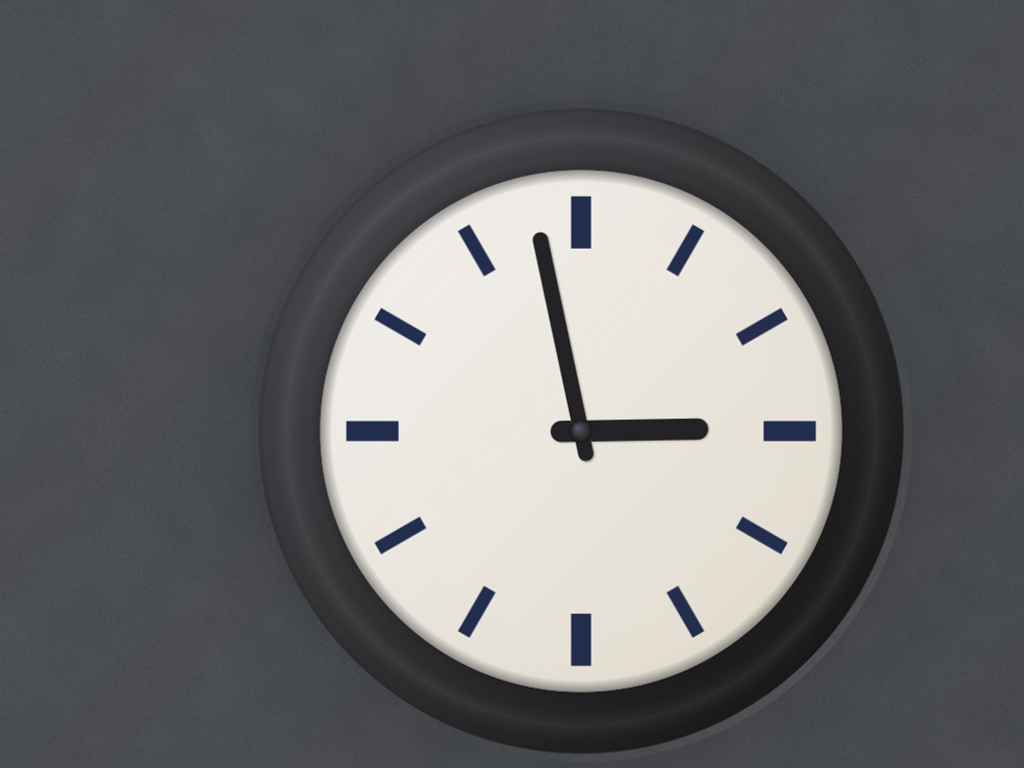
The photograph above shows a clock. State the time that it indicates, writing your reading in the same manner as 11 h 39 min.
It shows 2 h 58 min
